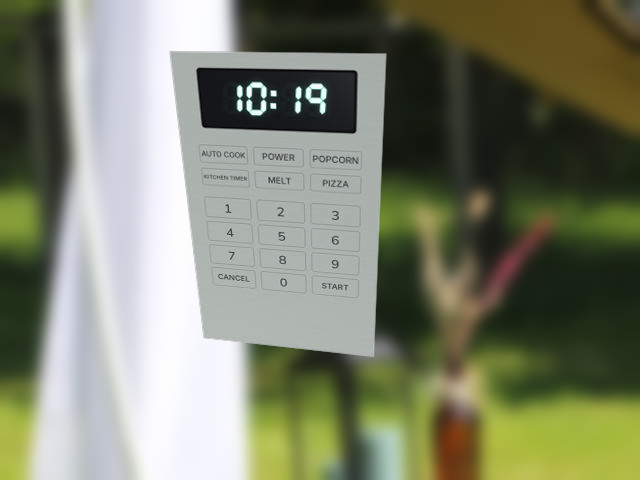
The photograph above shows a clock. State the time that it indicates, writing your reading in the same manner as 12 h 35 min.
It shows 10 h 19 min
